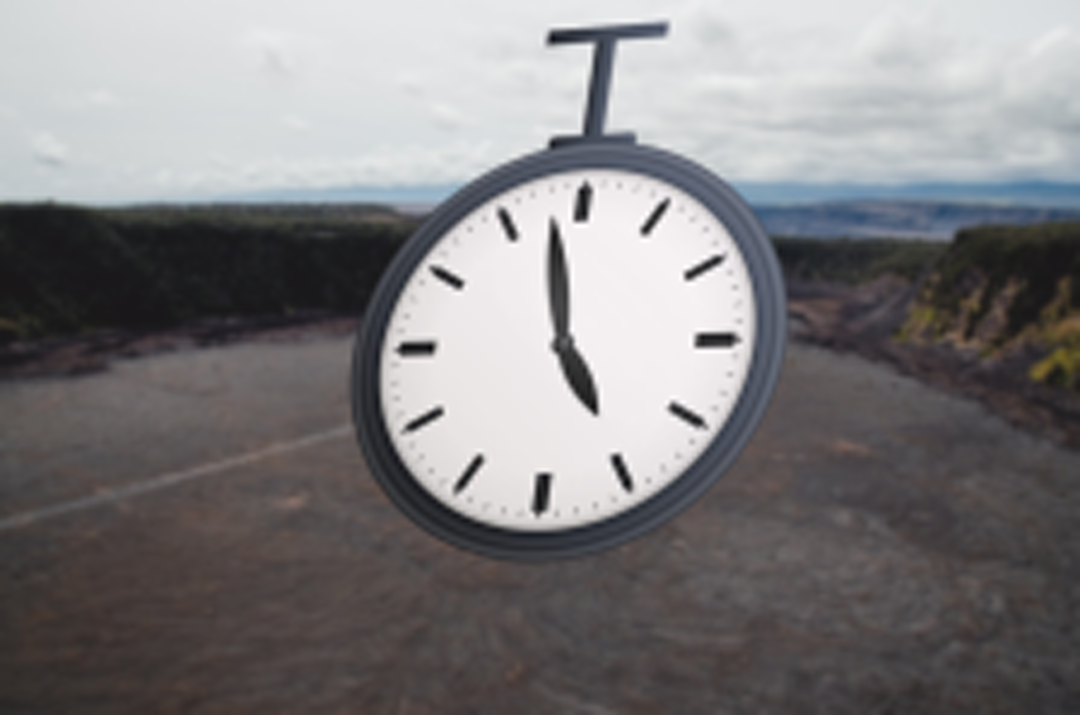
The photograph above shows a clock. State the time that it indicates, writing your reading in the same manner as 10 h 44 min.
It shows 4 h 58 min
